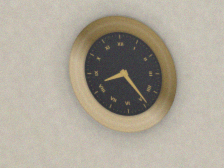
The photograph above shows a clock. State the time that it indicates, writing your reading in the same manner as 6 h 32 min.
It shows 8 h 24 min
